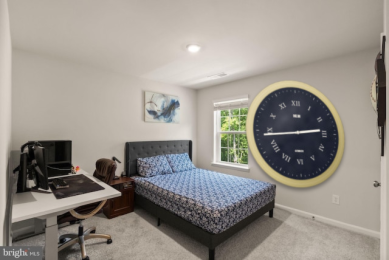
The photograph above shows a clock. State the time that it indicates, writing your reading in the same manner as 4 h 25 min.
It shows 2 h 44 min
